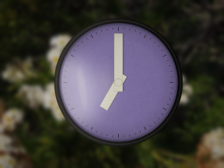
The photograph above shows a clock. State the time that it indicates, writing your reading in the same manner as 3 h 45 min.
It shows 7 h 00 min
